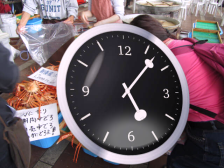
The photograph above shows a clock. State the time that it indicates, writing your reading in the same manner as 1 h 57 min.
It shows 5 h 07 min
